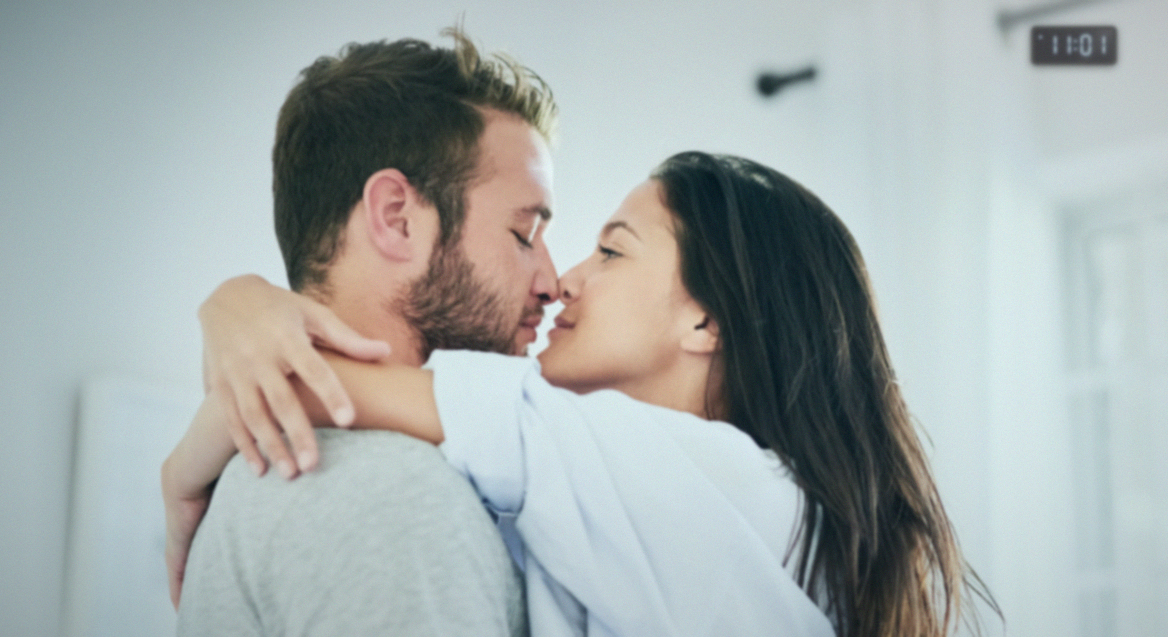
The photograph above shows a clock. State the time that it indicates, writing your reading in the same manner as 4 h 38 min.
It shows 11 h 01 min
